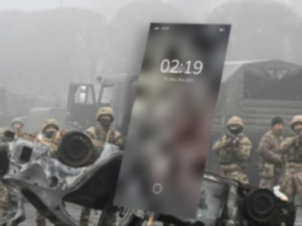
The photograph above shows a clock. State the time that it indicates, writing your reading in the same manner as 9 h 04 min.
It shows 2 h 19 min
